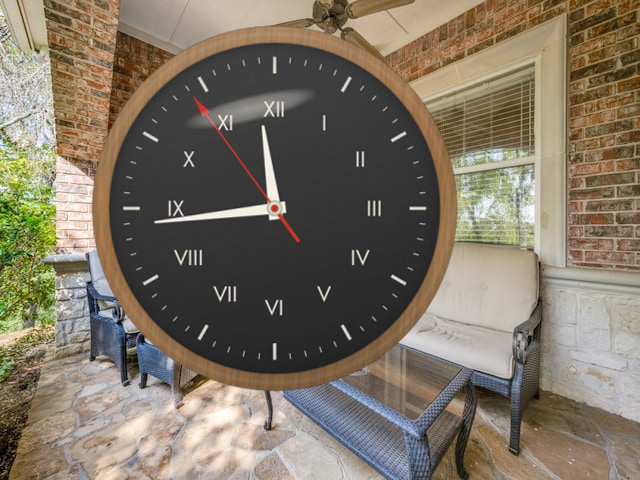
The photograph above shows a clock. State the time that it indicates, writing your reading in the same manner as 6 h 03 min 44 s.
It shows 11 h 43 min 54 s
